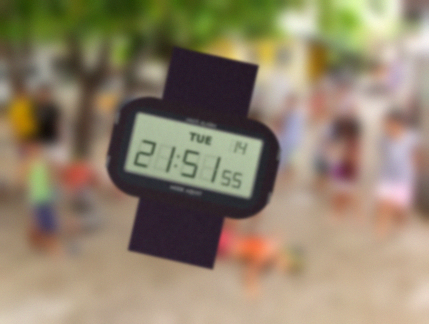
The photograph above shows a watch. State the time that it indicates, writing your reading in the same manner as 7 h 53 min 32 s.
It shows 21 h 51 min 55 s
